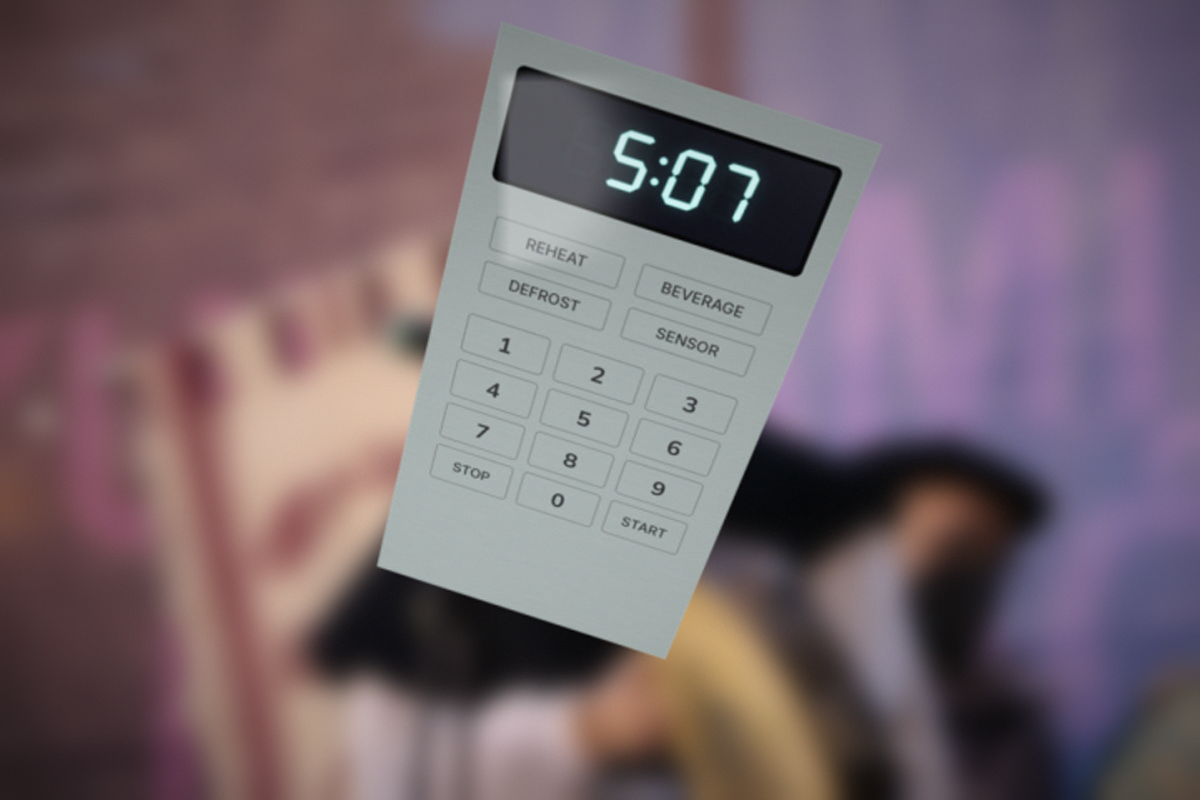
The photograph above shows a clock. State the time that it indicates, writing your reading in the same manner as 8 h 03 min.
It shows 5 h 07 min
